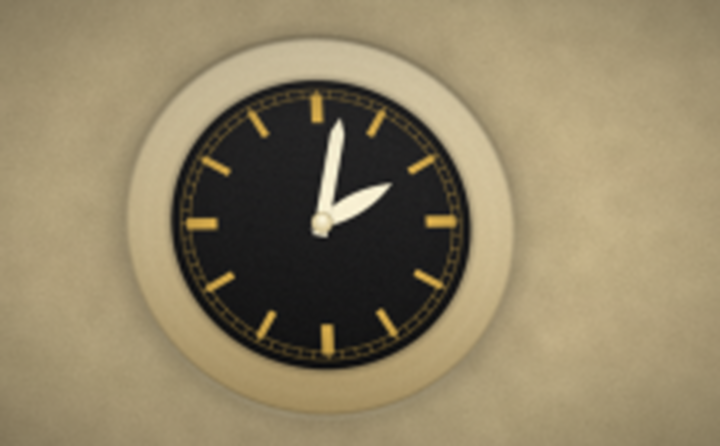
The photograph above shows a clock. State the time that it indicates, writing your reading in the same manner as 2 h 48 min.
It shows 2 h 02 min
